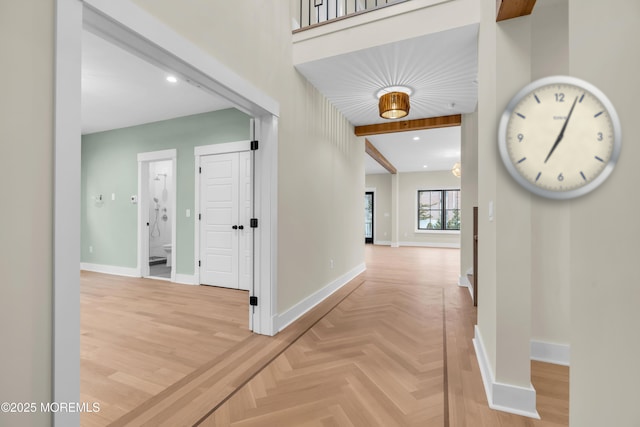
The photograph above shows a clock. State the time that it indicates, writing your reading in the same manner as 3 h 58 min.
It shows 7 h 04 min
